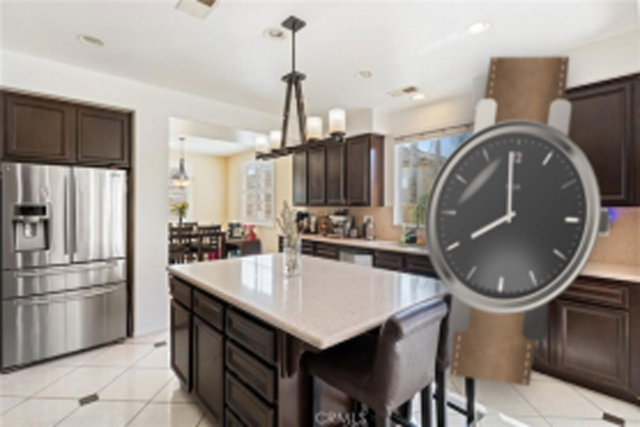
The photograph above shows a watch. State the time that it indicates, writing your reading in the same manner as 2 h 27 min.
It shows 7 h 59 min
